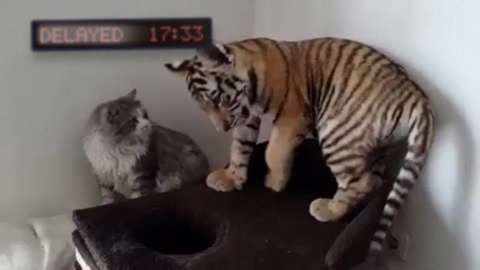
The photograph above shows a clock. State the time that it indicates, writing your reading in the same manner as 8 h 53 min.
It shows 17 h 33 min
